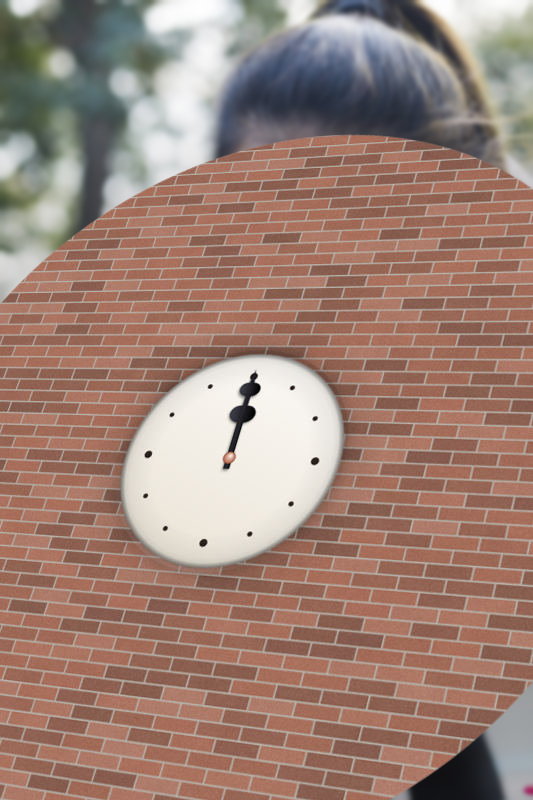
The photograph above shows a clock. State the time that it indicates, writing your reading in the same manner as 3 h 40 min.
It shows 12 h 00 min
